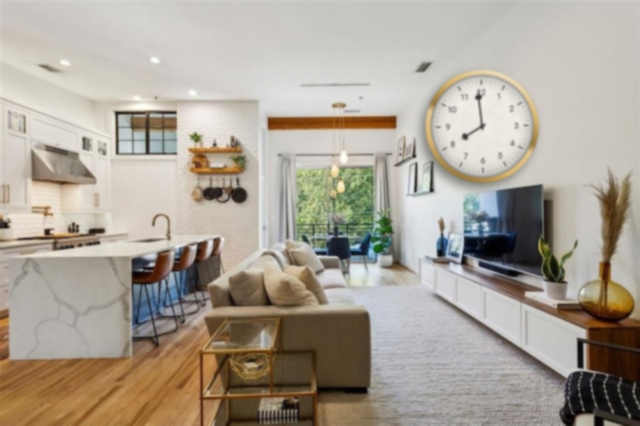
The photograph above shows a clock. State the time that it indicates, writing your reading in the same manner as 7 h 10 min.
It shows 7 h 59 min
